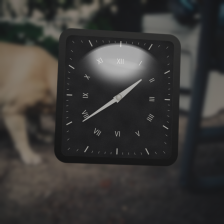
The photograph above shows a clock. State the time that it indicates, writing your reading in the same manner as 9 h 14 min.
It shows 1 h 39 min
